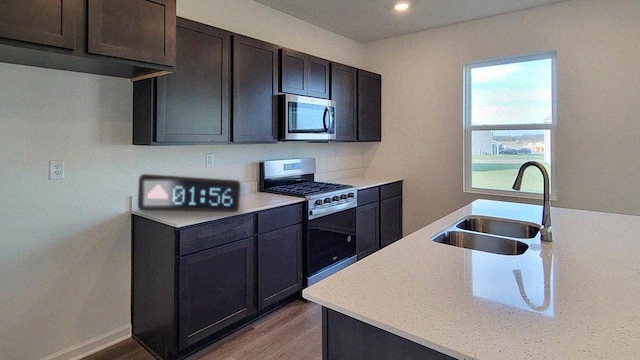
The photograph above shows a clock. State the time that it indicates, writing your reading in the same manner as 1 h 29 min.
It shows 1 h 56 min
